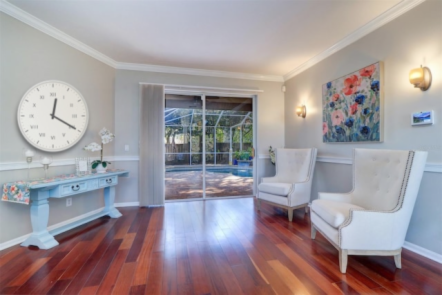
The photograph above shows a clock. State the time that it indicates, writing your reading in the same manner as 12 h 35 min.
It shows 12 h 20 min
